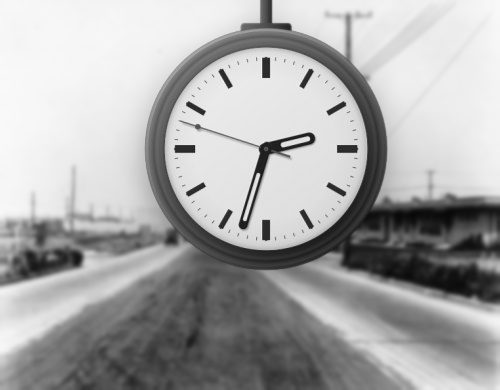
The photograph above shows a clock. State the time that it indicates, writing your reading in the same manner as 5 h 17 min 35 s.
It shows 2 h 32 min 48 s
